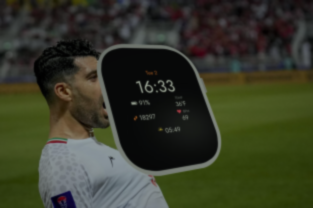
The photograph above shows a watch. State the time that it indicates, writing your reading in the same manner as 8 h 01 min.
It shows 16 h 33 min
